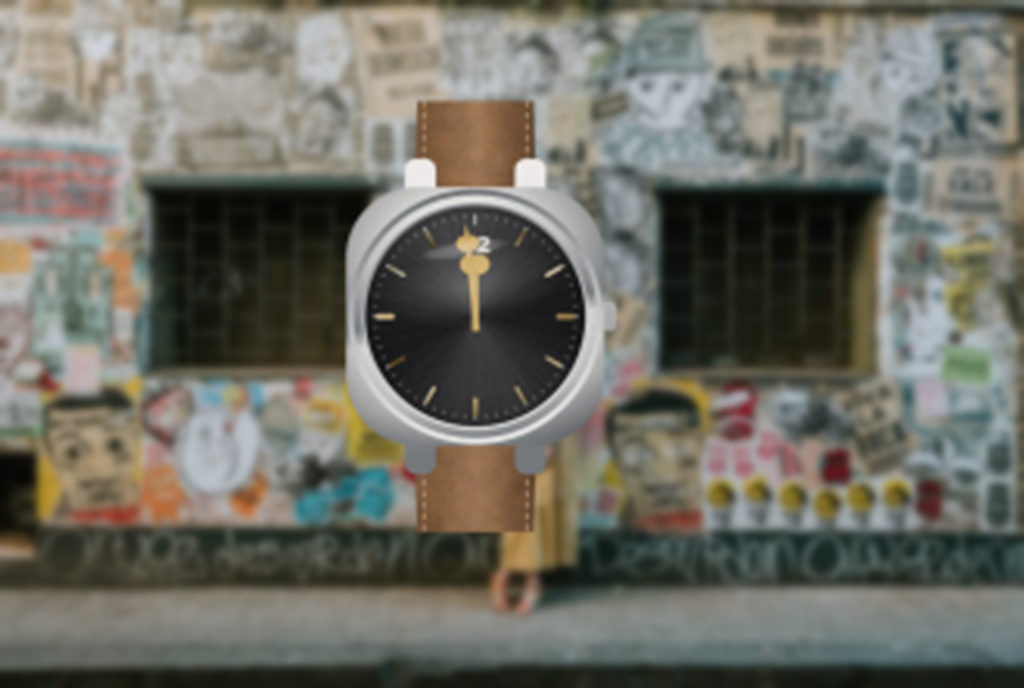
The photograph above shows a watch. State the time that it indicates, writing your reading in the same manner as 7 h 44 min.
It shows 11 h 59 min
